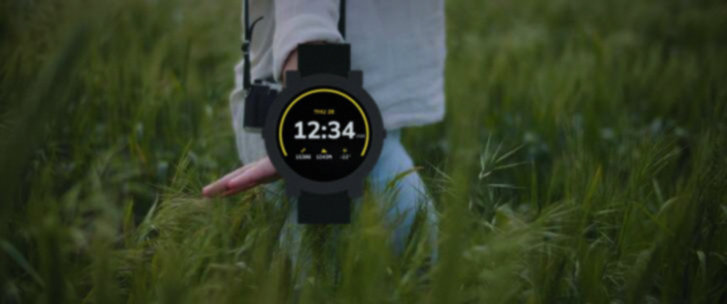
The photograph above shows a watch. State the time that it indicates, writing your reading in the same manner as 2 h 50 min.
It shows 12 h 34 min
